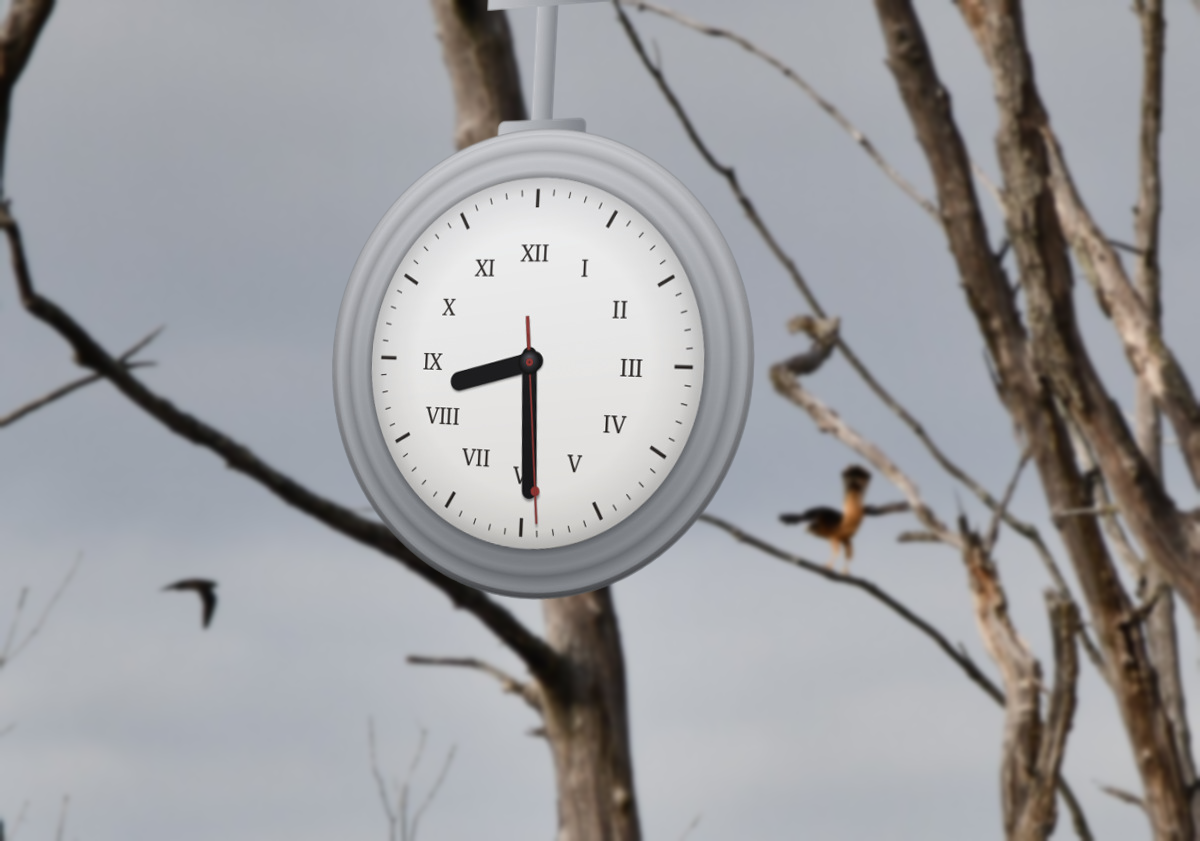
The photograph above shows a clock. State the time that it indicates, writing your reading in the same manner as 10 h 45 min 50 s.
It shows 8 h 29 min 29 s
